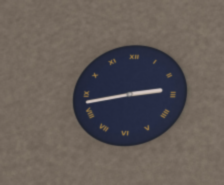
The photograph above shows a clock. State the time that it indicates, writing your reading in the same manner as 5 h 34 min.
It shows 2 h 43 min
